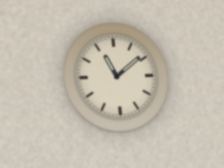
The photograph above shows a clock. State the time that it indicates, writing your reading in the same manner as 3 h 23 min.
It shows 11 h 09 min
